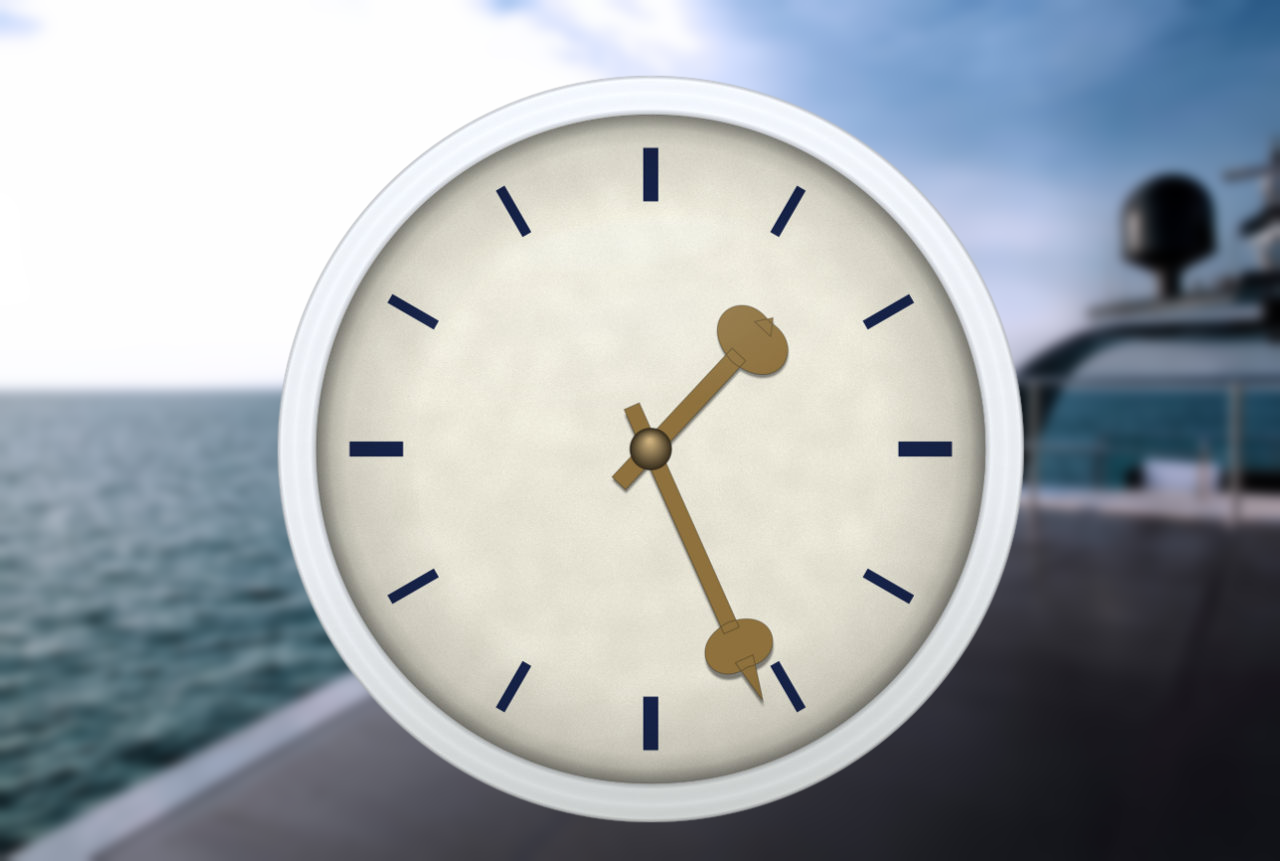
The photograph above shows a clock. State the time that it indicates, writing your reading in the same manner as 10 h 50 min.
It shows 1 h 26 min
